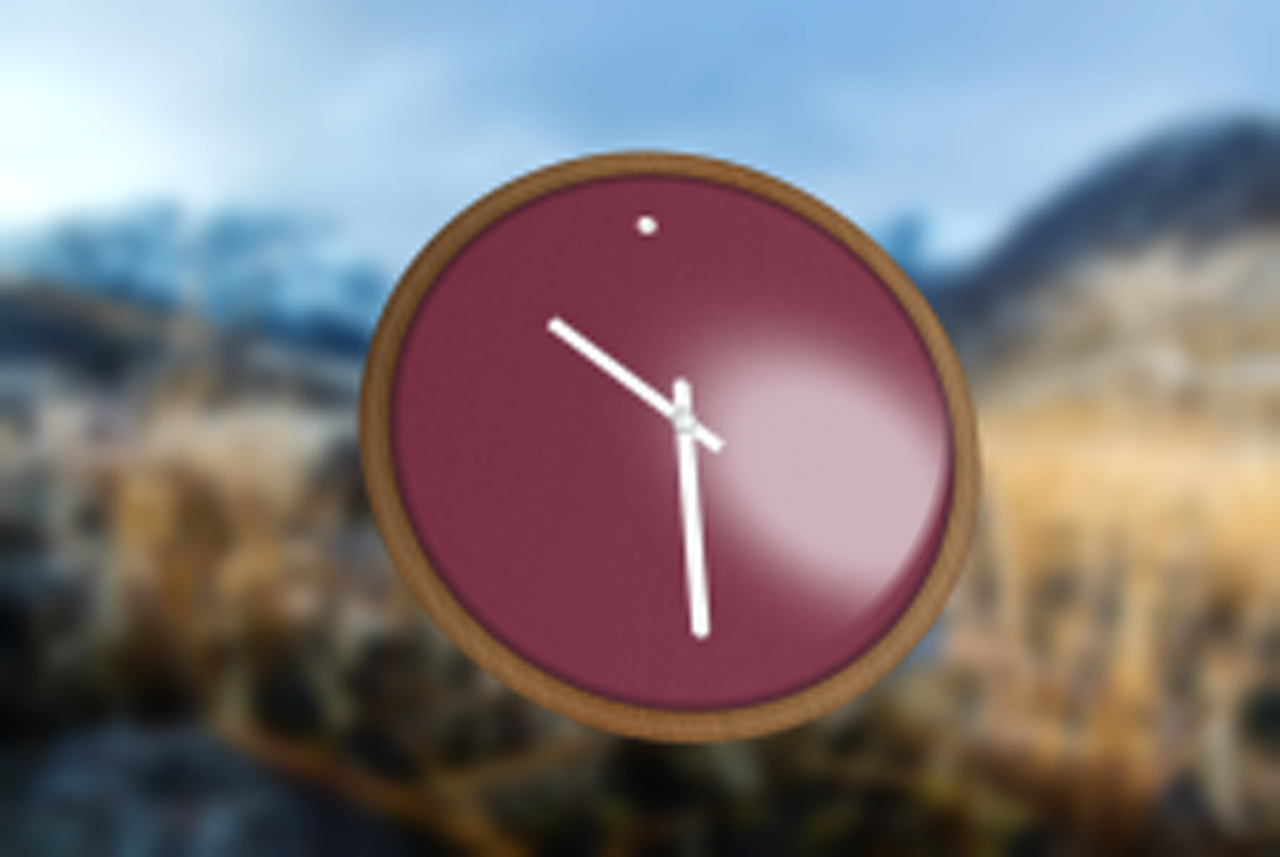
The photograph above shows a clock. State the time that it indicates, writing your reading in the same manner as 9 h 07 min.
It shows 10 h 31 min
